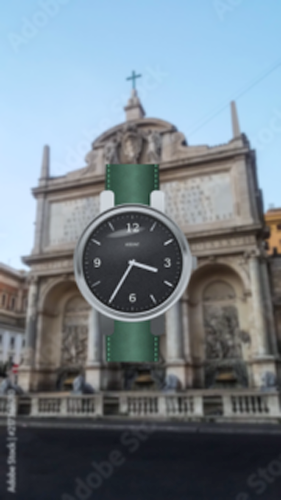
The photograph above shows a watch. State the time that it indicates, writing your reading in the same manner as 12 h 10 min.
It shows 3 h 35 min
